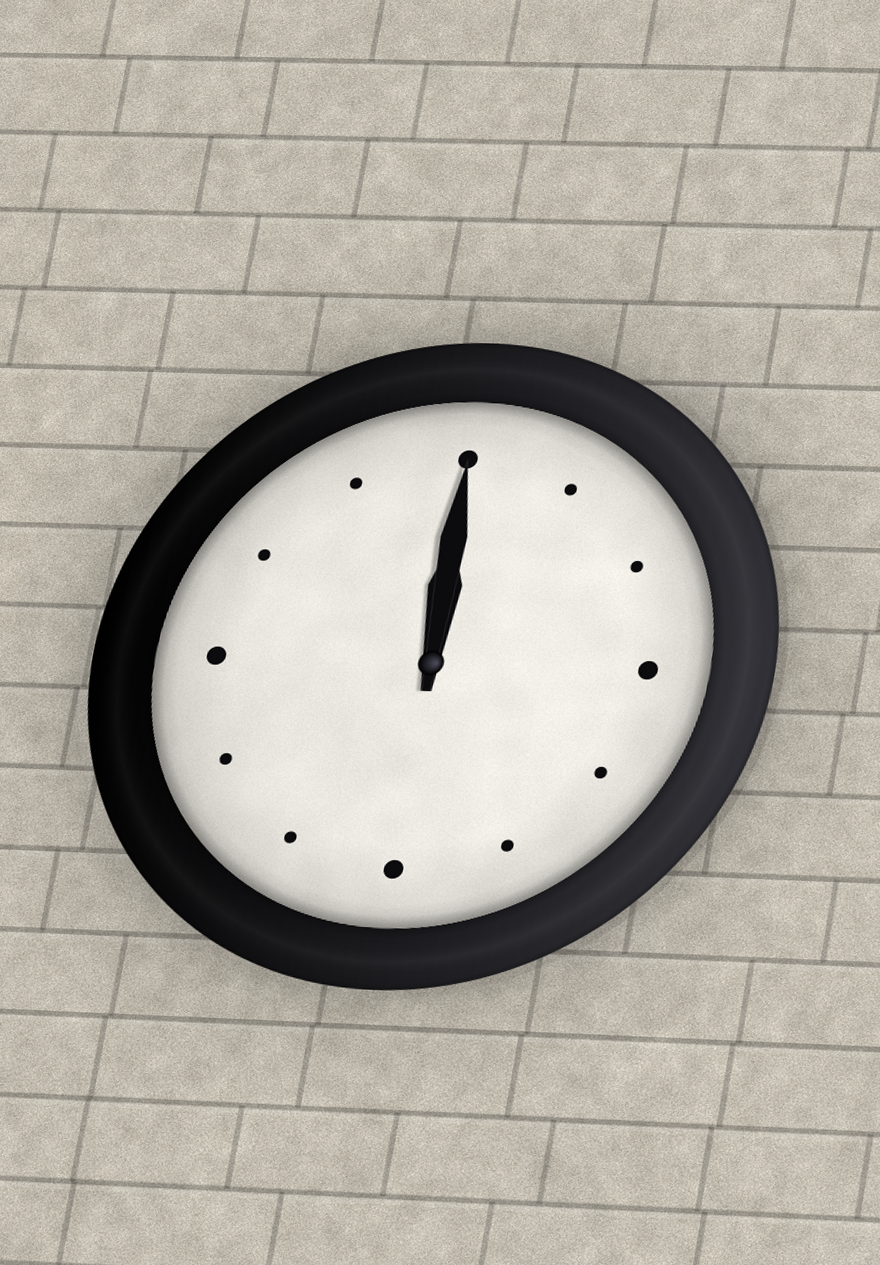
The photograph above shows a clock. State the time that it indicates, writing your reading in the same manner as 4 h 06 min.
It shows 12 h 00 min
